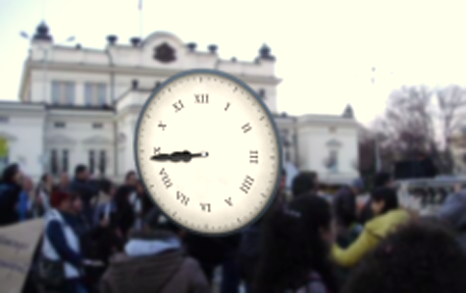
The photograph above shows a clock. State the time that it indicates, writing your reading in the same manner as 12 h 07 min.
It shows 8 h 44 min
